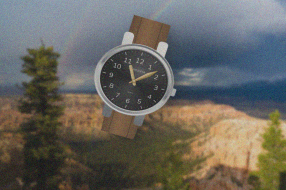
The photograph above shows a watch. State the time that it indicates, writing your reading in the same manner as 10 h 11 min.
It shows 11 h 08 min
